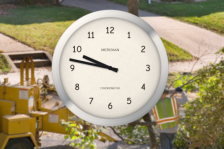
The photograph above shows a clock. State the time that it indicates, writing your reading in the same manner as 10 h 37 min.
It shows 9 h 47 min
